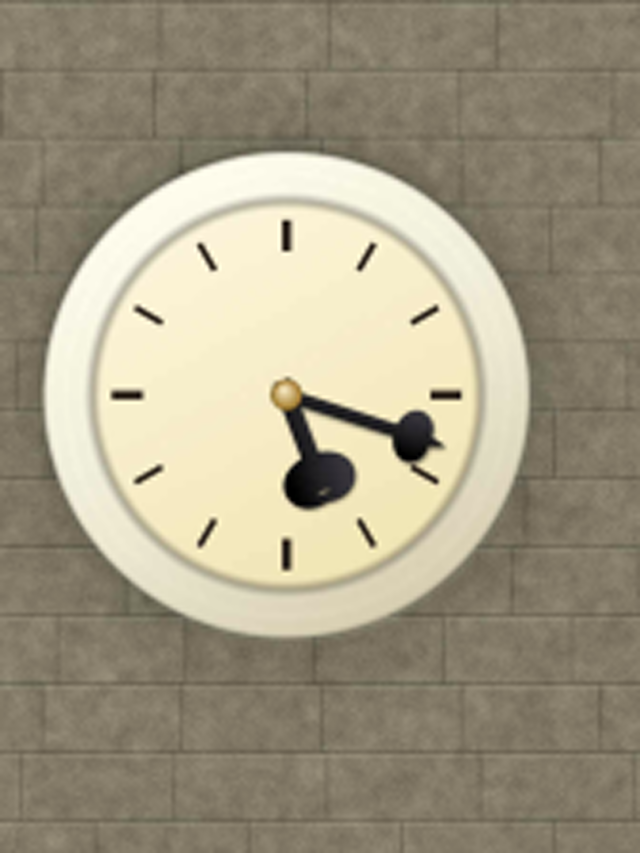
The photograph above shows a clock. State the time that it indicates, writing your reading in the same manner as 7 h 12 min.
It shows 5 h 18 min
